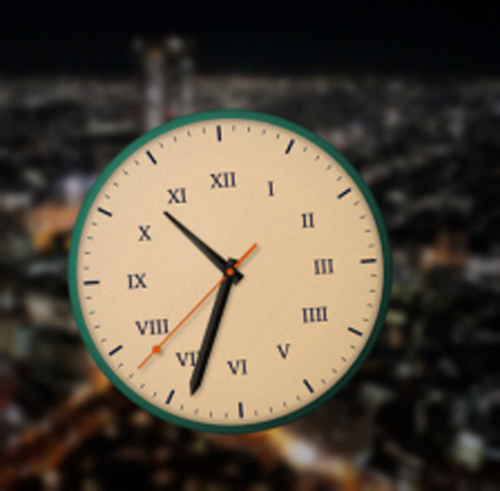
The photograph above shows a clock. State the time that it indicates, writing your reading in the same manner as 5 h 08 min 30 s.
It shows 10 h 33 min 38 s
